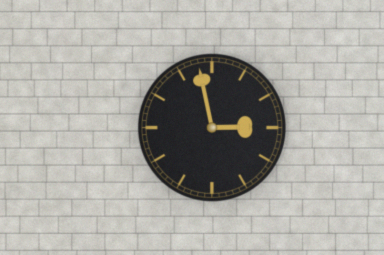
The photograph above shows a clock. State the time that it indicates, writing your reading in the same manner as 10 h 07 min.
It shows 2 h 58 min
